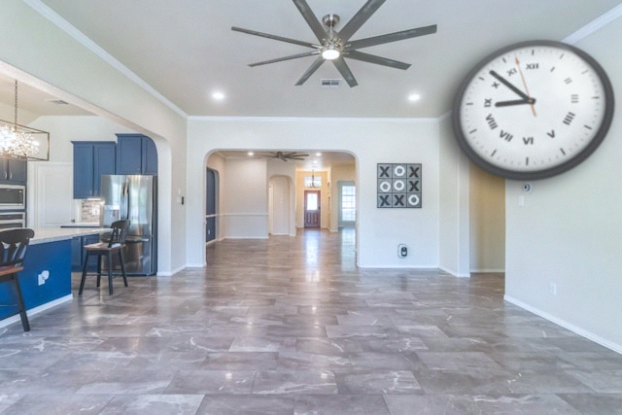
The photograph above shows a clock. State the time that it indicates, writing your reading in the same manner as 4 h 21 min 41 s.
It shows 8 h 51 min 57 s
